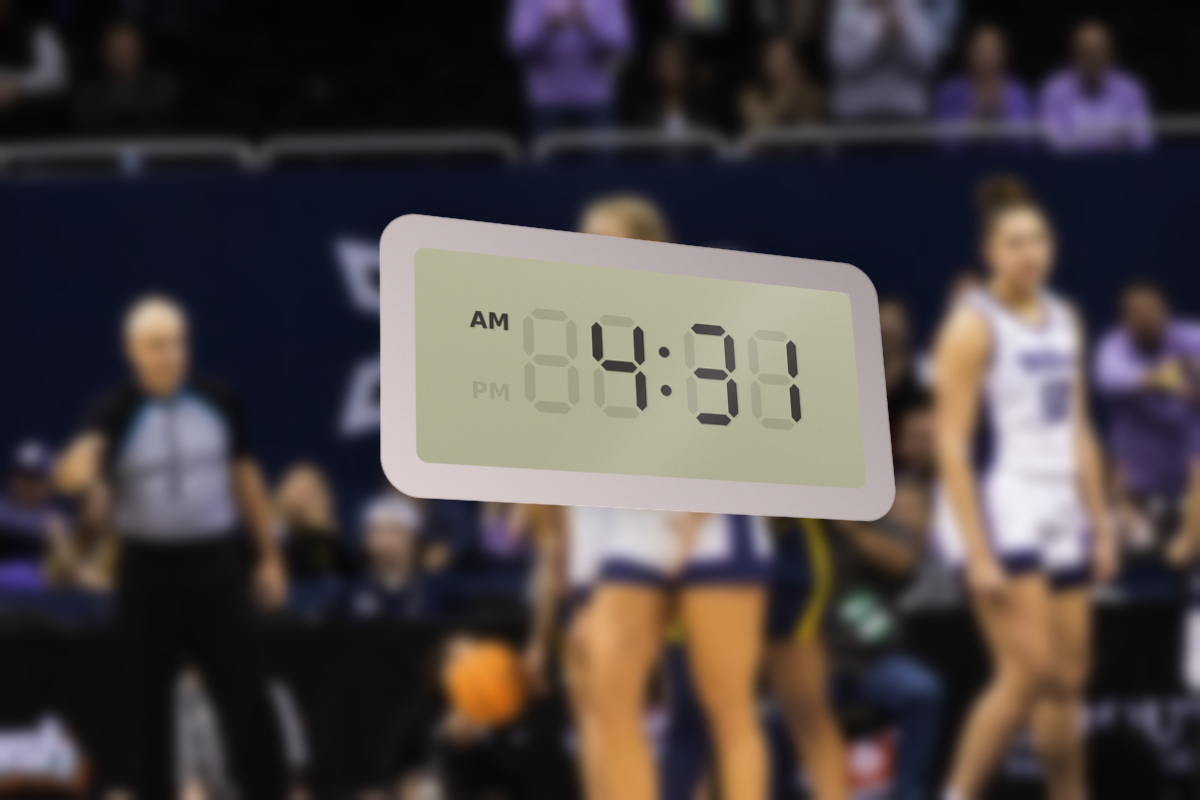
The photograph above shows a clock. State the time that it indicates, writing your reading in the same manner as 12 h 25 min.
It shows 4 h 31 min
